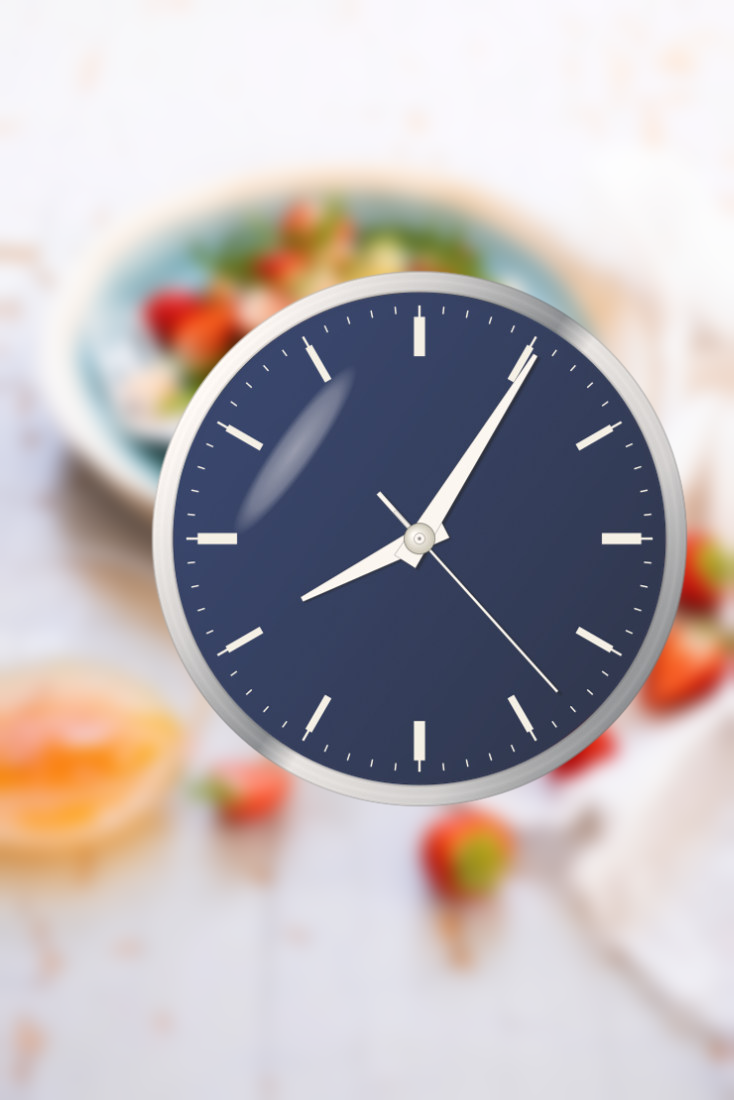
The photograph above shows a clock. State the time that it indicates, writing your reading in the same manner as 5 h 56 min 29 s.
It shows 8 h 05 min 23 s
